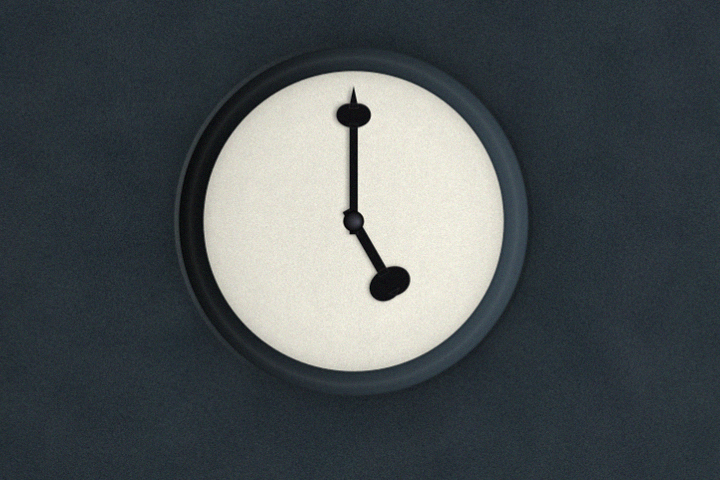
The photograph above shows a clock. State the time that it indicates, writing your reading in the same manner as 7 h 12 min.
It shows 5 h 00 min
